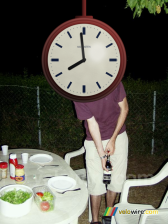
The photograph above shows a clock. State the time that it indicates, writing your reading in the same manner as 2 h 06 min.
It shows 7 h 59 min
